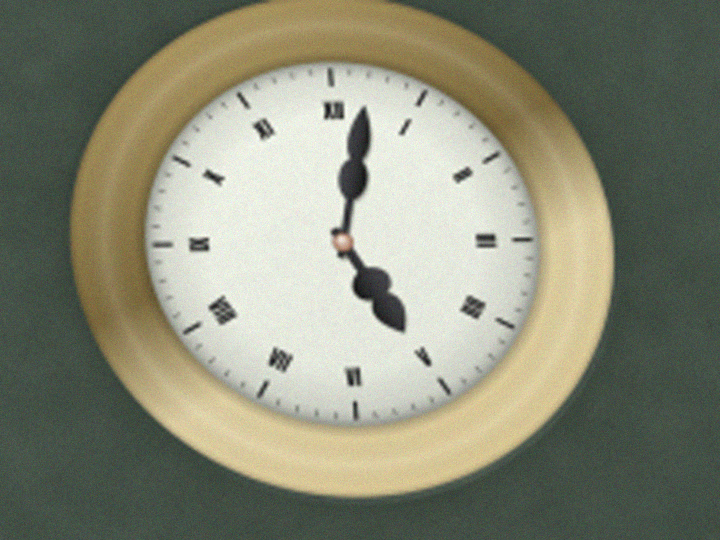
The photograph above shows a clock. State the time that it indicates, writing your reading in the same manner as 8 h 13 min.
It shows 5 h 02 min
